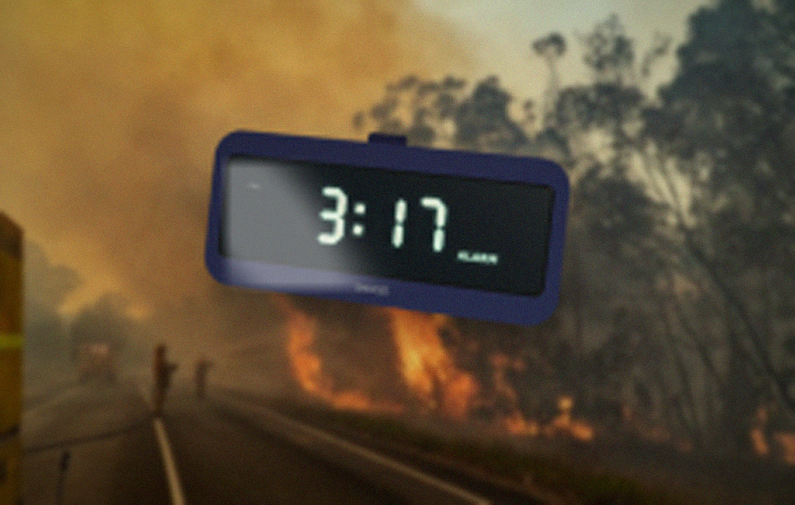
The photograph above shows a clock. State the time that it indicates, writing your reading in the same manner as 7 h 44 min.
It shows 3 h 17 min
